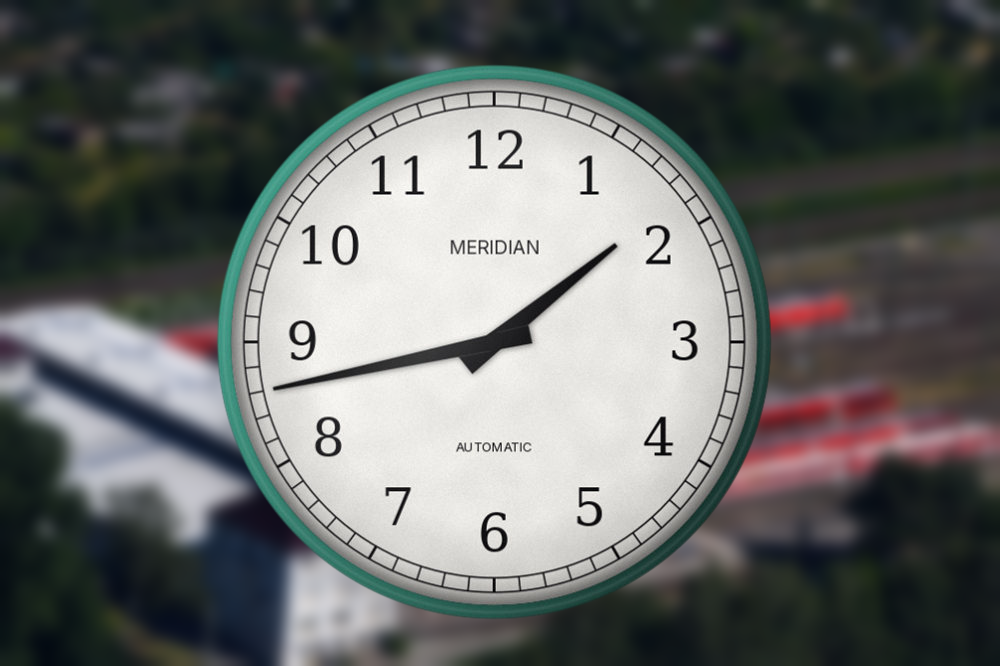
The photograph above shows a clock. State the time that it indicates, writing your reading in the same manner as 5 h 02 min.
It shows 1 h 43 min
